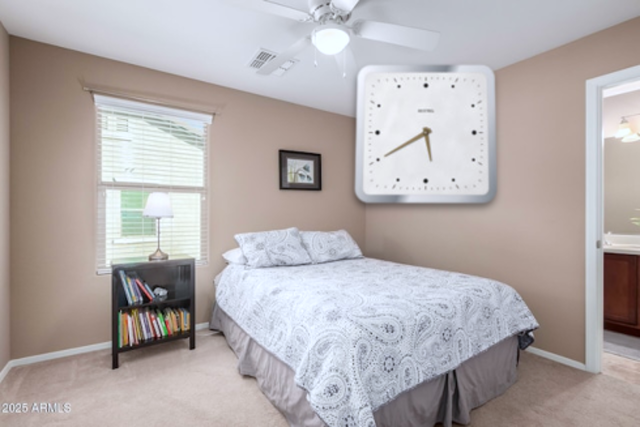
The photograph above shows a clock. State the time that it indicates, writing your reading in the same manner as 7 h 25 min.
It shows 5 h 40 min
